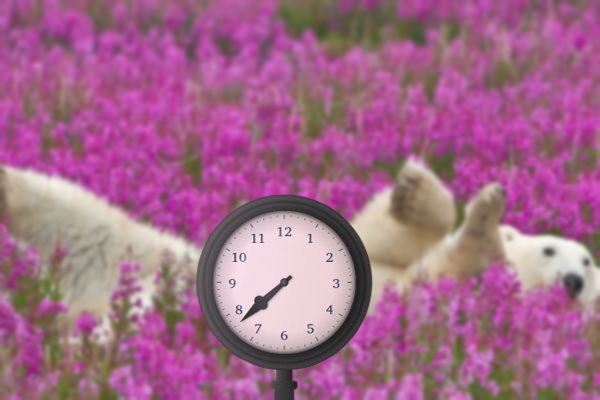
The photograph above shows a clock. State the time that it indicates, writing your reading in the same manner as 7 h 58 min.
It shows 7 h 38 min
